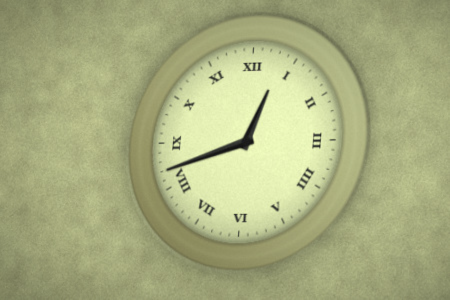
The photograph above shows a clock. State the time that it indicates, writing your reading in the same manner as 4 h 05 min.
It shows 12 h 42 min
